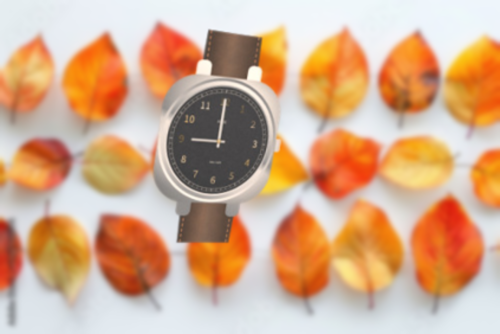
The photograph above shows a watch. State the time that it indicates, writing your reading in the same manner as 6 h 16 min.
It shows 9 h 00 min
